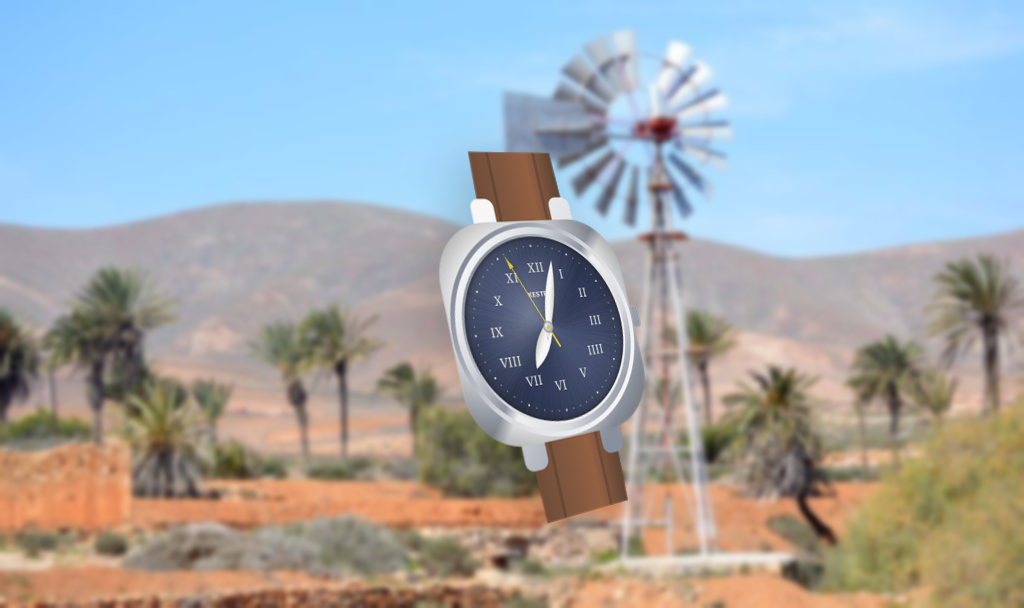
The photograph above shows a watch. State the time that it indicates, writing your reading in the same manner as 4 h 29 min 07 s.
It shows 7 h 02 min 56 s
